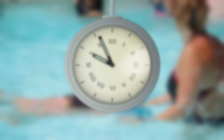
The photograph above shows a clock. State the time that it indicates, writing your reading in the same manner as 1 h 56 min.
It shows 9 h 56 min
